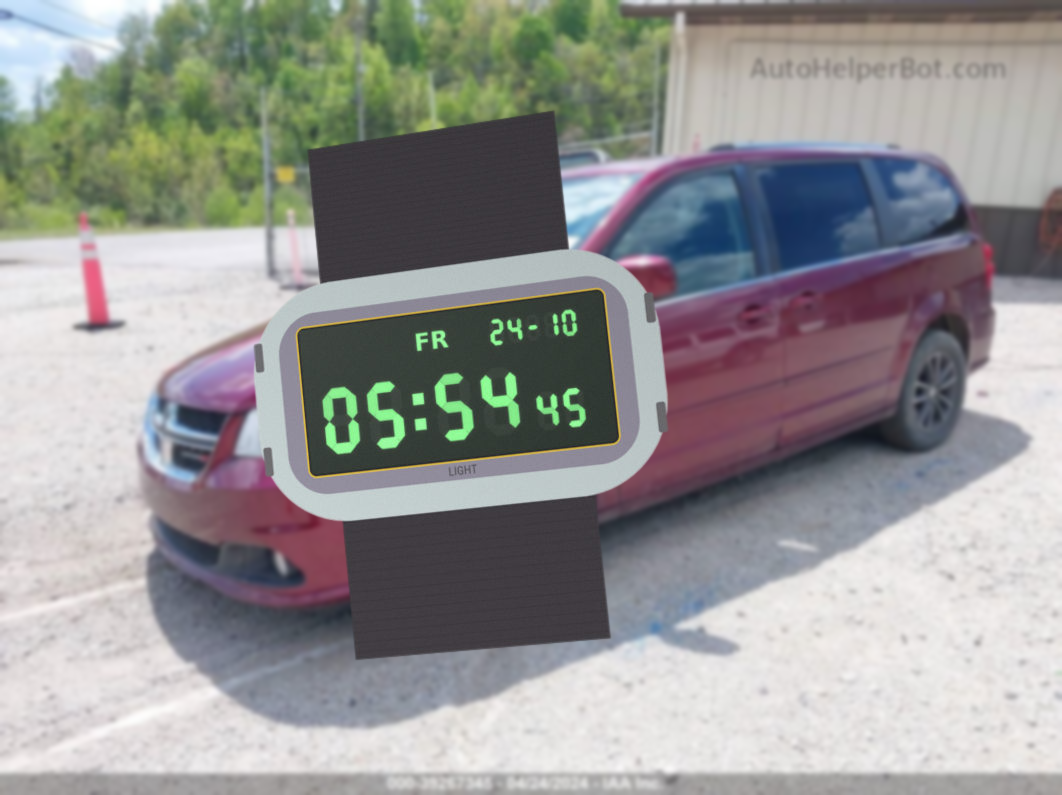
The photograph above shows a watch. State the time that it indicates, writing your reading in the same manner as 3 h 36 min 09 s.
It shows 5 h 54 min 45 s
